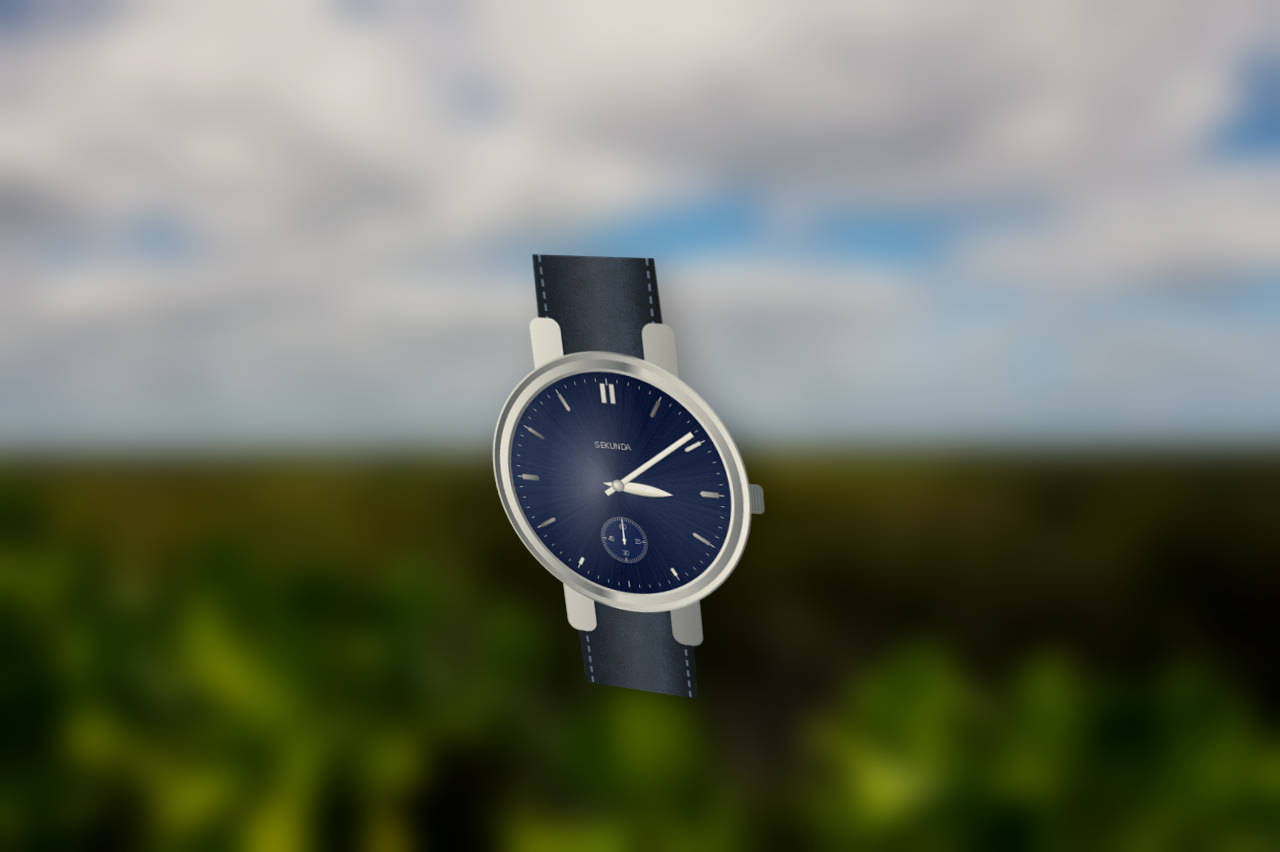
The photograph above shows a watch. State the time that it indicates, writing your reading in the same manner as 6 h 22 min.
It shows 3 h 09 min
